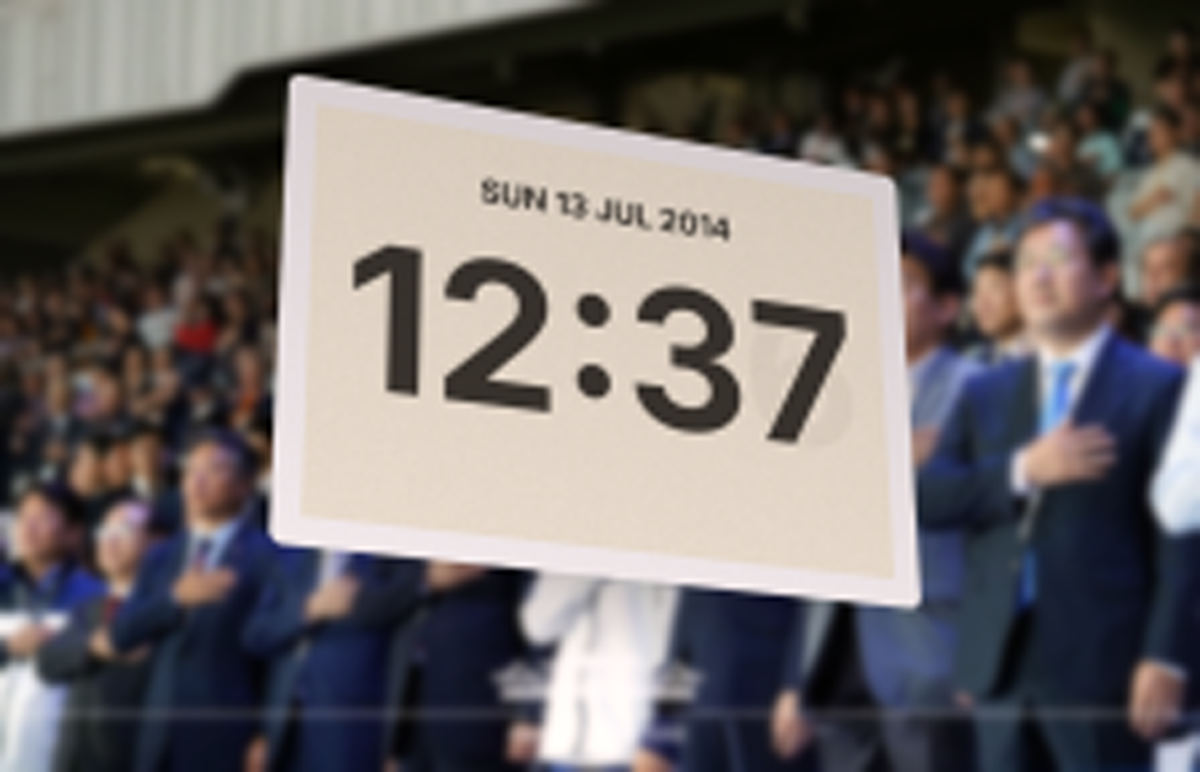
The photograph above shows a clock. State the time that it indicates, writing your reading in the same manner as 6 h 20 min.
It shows 12 h 37 min
